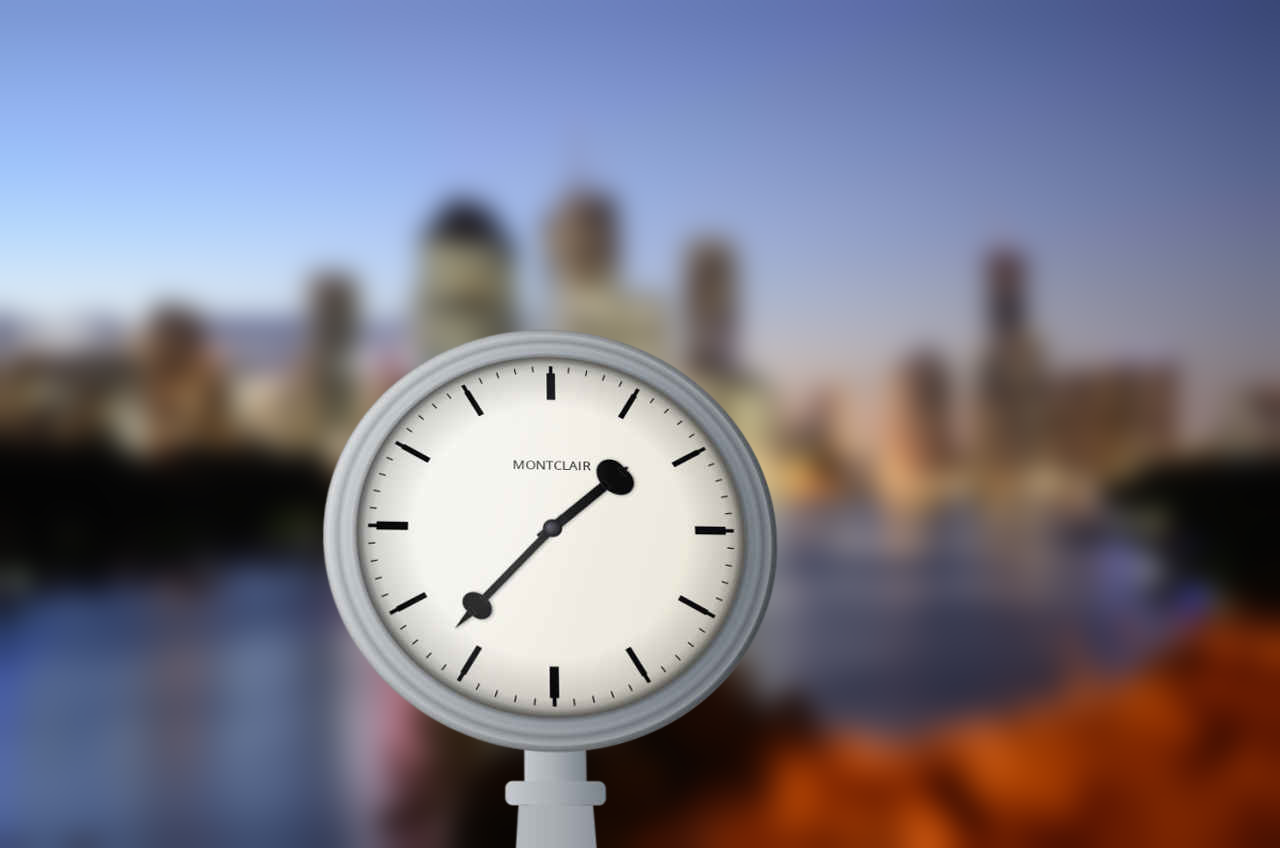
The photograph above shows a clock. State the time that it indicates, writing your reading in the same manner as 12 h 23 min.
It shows 1 h 37 min
